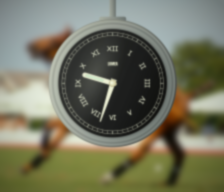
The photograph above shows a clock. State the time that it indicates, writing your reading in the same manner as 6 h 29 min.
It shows 9 h 33 min
